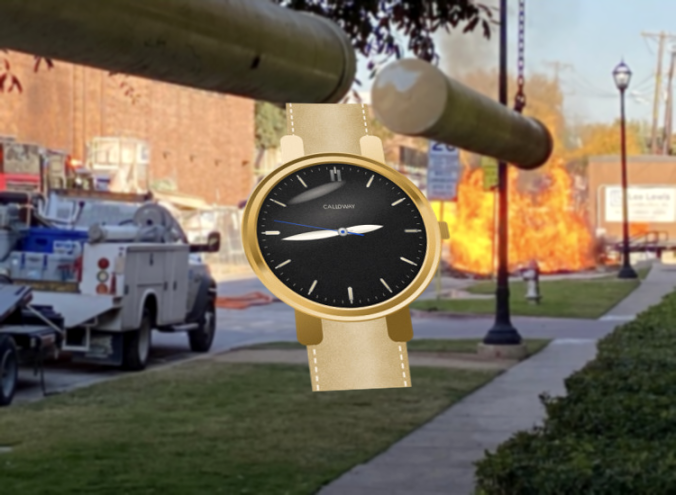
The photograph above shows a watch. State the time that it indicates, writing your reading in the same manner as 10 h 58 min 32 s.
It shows 2 h 43 min 47 s
